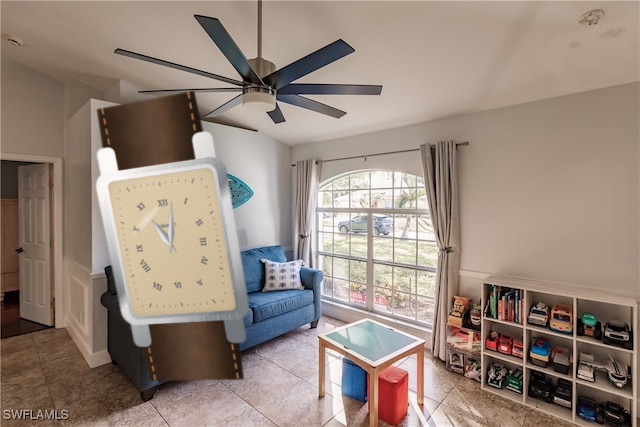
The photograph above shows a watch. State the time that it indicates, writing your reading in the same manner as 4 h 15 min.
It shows 11 h 02 min
